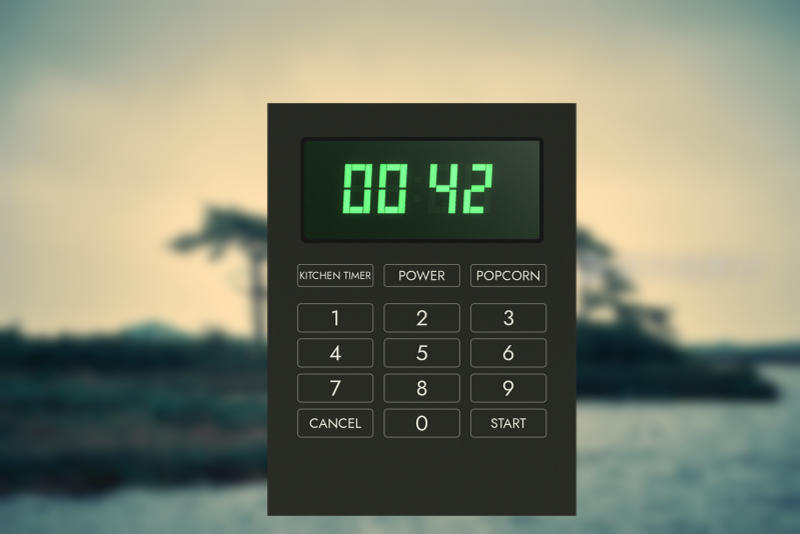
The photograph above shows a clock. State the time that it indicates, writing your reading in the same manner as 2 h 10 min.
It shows 0 h 42 min
